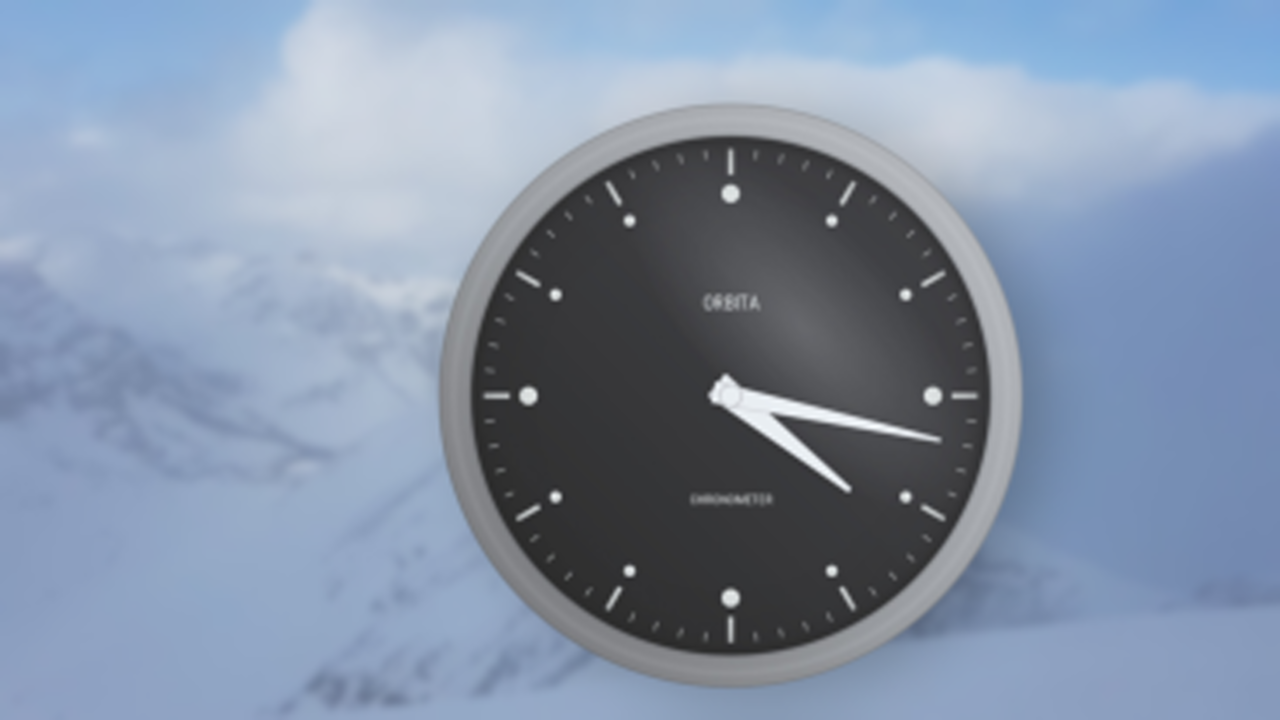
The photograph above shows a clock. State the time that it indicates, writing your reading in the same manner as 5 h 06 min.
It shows 4 h 17 min
